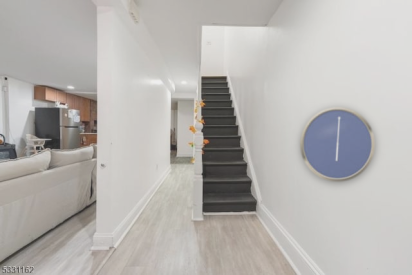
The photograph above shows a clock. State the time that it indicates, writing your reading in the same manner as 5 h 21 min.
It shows 6 h 00 min
